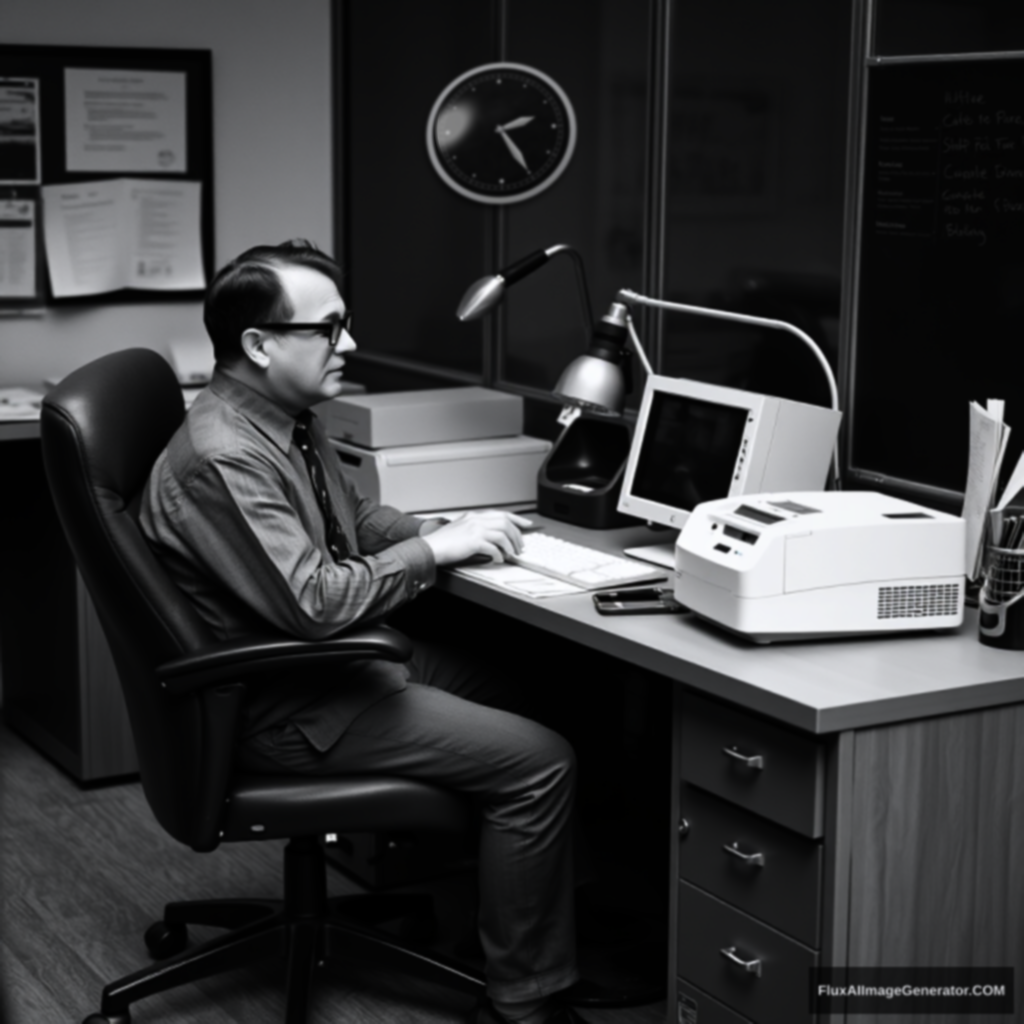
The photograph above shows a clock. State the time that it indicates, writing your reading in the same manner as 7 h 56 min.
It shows 2 h 25 min
